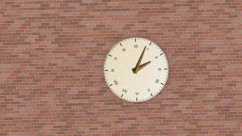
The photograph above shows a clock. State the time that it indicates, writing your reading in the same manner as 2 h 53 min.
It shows 2 h 04 min
